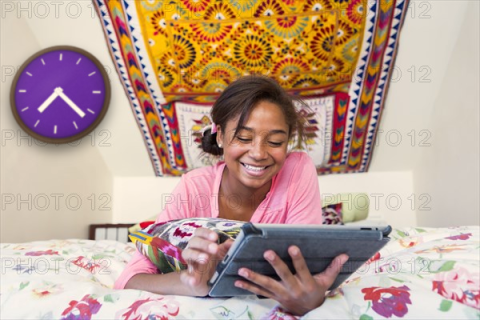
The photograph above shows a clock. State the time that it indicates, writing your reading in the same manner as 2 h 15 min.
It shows 7 h 22 min
